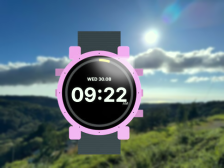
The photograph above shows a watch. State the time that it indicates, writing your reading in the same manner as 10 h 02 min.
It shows 9 h 22 min
